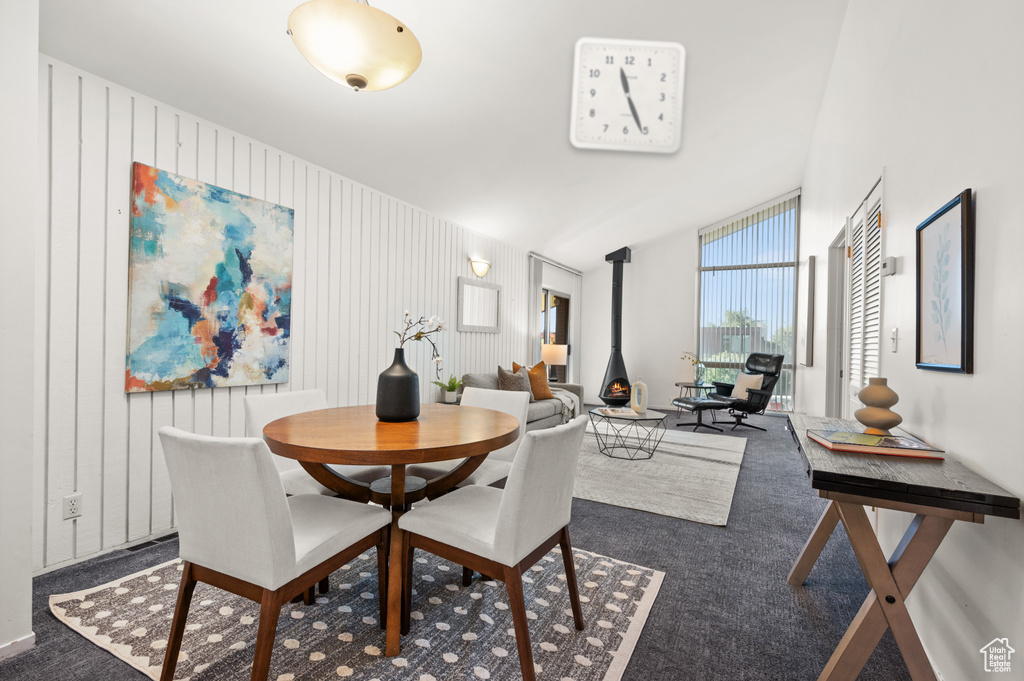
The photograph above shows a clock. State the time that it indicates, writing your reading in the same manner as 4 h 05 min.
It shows 11 h 26 min
